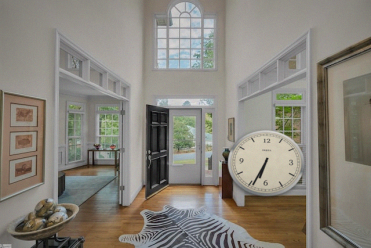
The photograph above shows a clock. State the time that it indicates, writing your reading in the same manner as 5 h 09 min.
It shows 6 h 34 min
